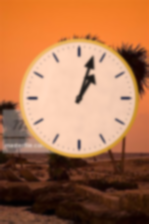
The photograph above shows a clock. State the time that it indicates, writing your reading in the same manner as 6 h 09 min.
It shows 1 h 03 min
